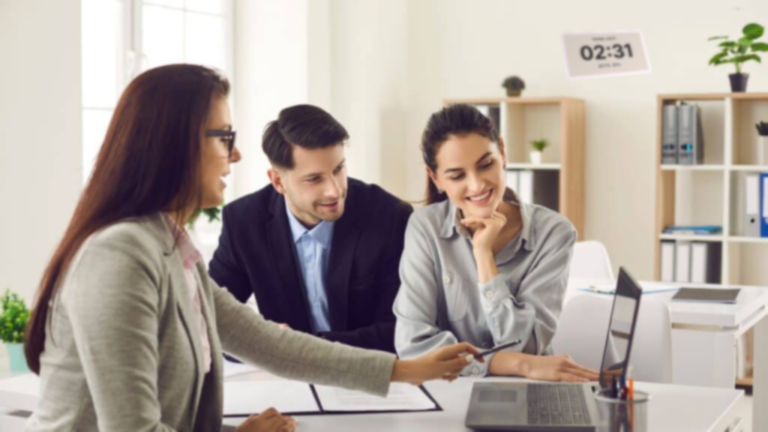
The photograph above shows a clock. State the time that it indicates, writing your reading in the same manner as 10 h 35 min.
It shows 2 h 31 min
